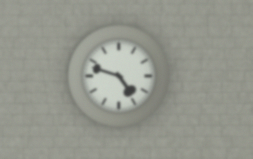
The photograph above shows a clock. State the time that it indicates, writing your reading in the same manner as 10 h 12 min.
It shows 4 h 48 min
